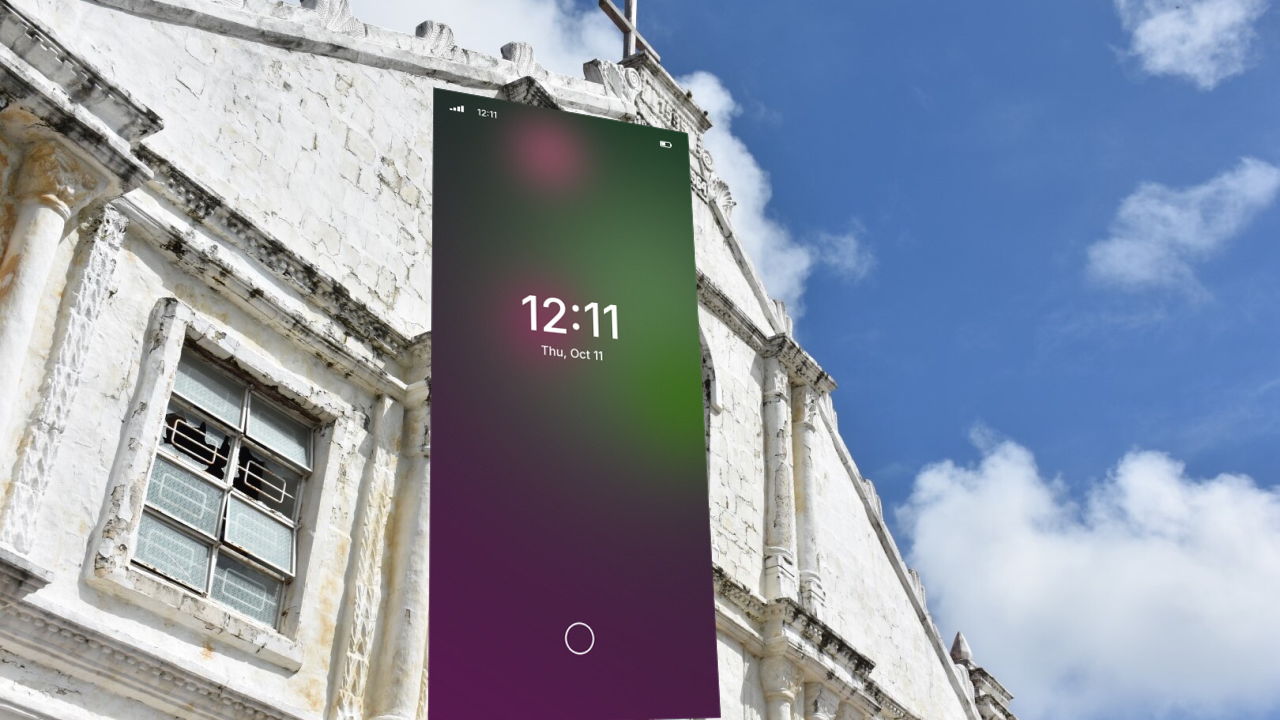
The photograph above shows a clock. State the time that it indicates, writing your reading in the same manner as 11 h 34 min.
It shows 12 h 11 min
